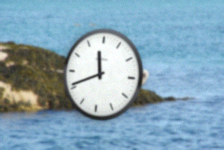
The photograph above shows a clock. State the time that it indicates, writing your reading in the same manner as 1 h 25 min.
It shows 11 h 41 min
